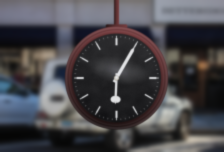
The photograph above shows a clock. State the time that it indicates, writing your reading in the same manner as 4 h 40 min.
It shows 6 h 05 min
